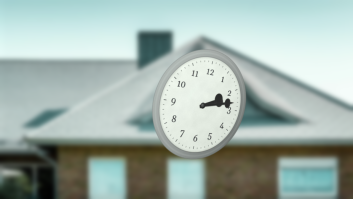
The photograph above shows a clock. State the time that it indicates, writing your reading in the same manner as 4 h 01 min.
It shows 2 h 13 min
